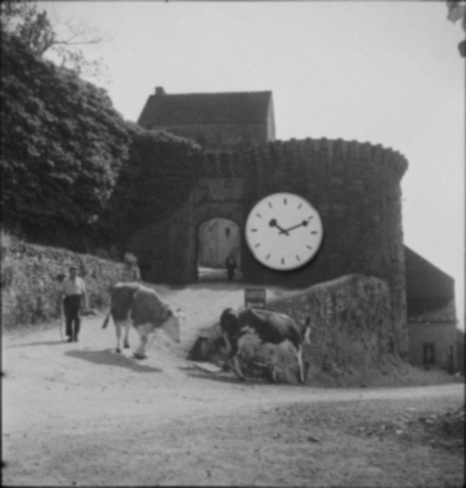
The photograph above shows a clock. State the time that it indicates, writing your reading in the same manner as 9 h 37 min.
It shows 10 h 11 min
